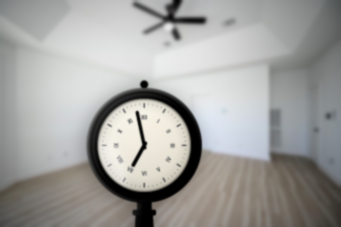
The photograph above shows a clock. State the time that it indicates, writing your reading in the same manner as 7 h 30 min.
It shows 6 h 58 min
